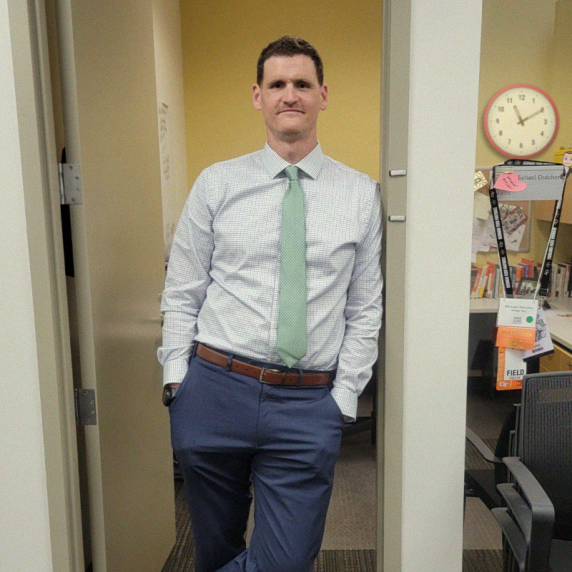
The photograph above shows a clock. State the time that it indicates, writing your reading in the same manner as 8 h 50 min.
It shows 11 h 10 min
